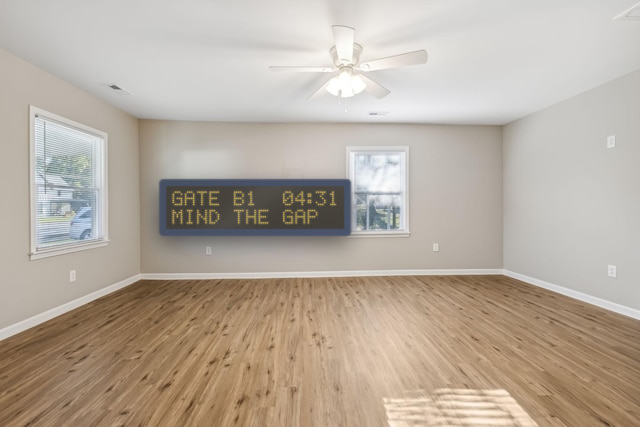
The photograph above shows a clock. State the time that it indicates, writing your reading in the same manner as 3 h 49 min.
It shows 4 h 31 min
